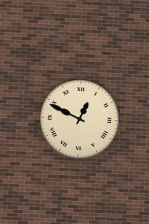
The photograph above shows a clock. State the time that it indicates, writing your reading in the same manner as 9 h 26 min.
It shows 12 h 49 min
